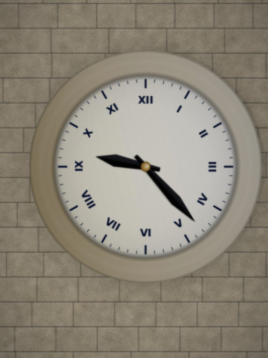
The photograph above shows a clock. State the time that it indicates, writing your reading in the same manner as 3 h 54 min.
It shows 9 h 23 min
